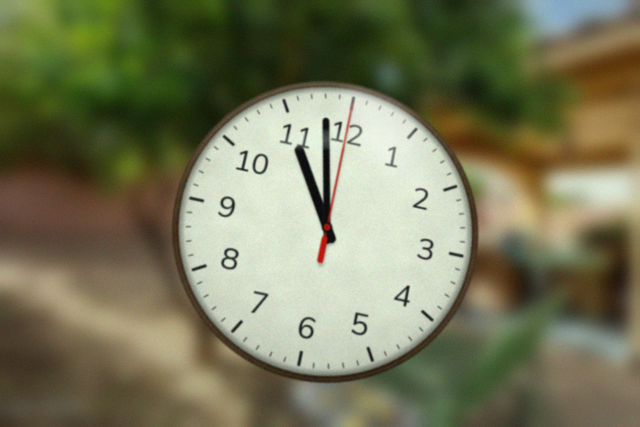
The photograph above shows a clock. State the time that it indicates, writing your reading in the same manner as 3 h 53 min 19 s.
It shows 10 h 58 min 00 s
